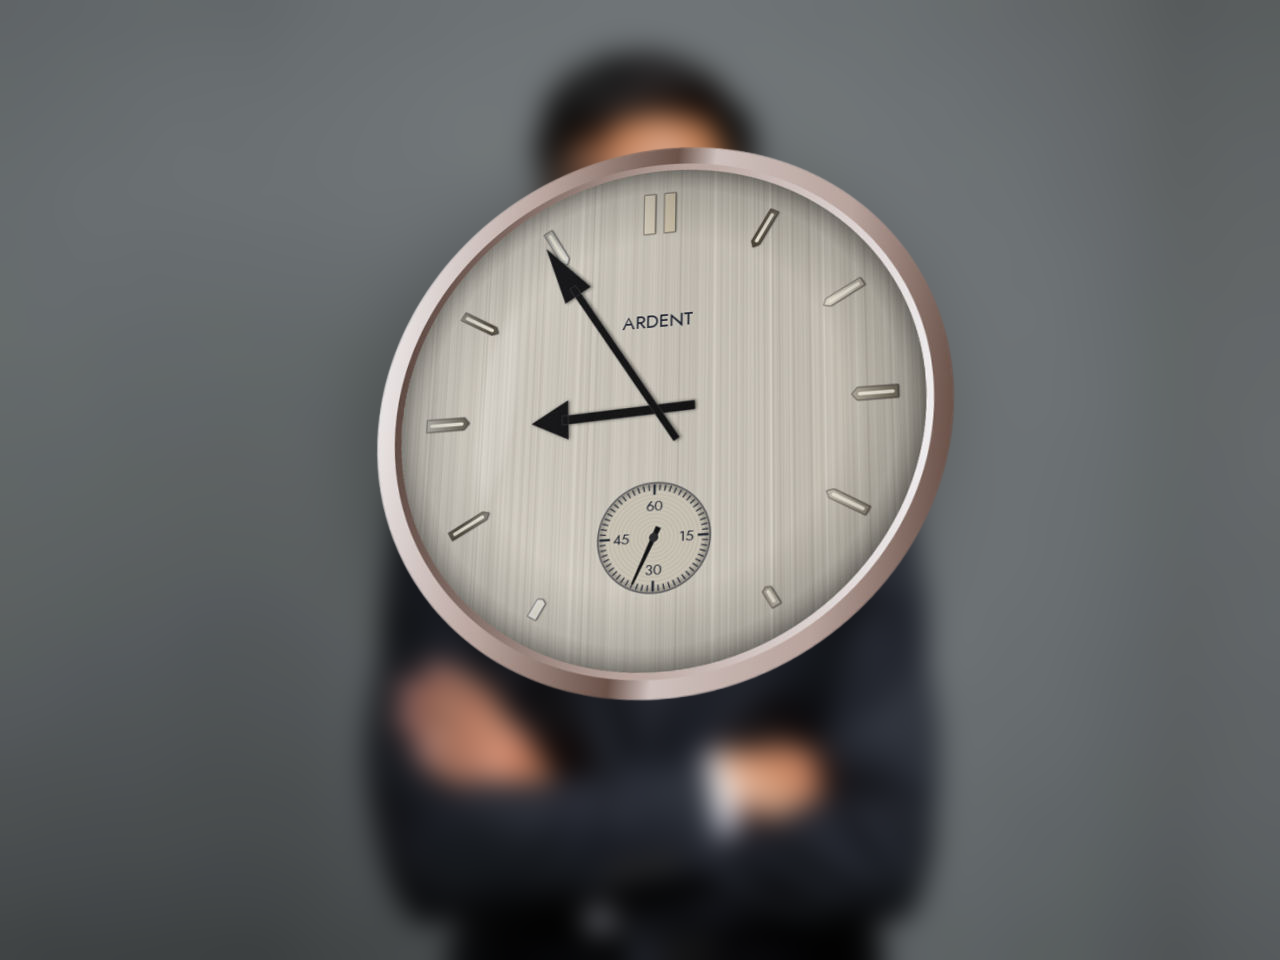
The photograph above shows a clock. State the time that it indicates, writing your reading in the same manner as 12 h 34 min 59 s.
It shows 8 h 54 min 34 s
